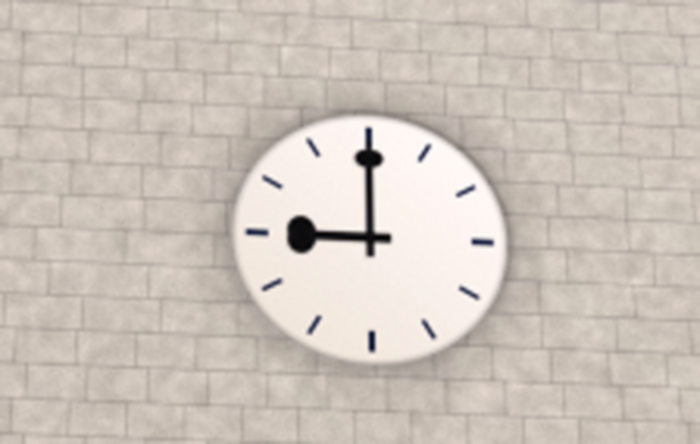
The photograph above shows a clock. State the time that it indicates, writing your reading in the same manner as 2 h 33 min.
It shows 9 h 00 min
